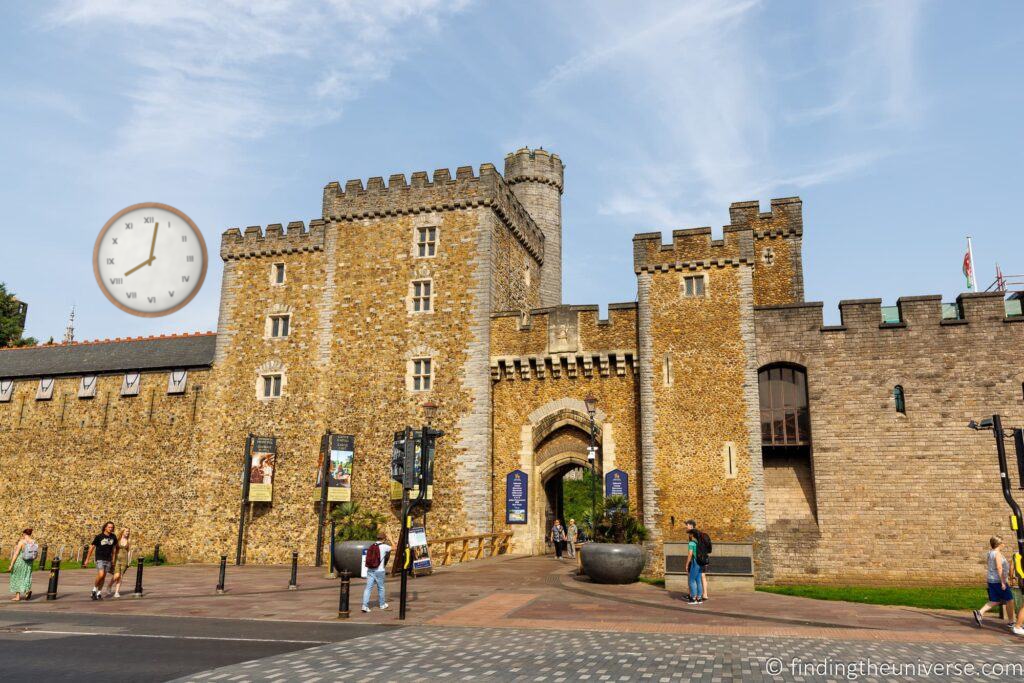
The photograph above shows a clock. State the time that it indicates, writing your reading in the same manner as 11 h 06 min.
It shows 8 h 02 min
